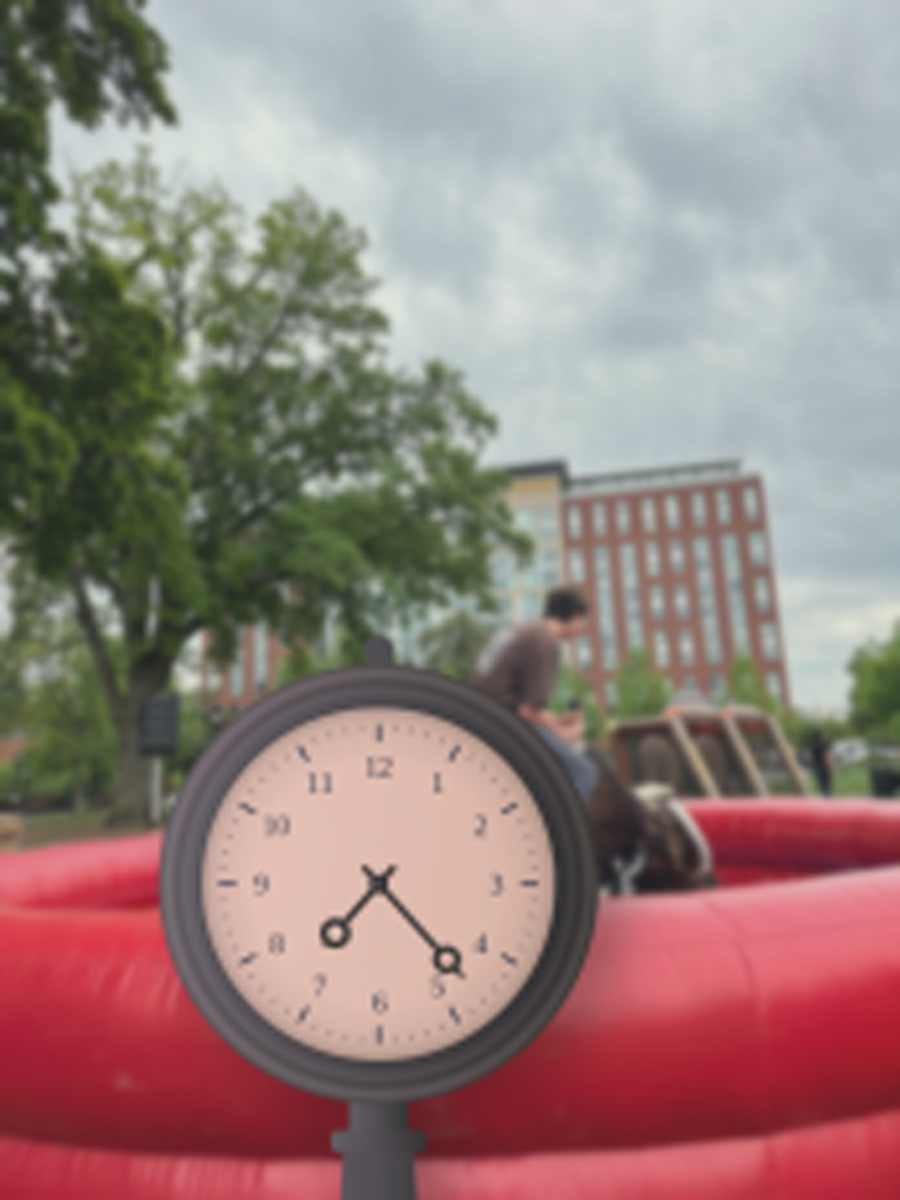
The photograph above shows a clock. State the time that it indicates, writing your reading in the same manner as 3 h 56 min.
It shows 7 h 23 min
